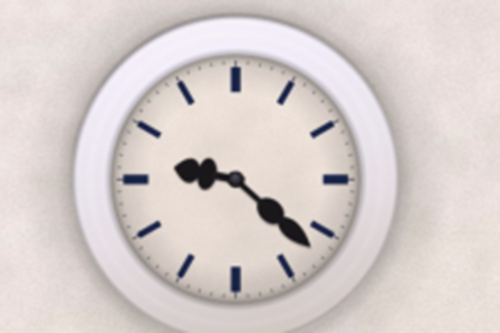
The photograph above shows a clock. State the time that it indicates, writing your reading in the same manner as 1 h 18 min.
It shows 9 h 22 min
